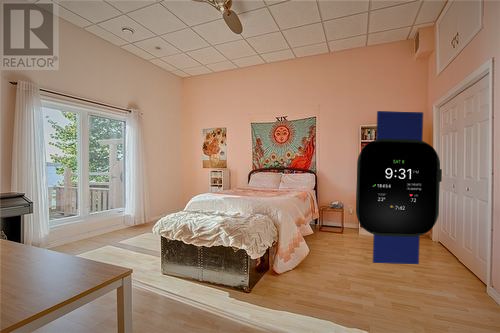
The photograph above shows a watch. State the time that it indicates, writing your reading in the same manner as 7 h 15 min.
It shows 9 h 31 min
